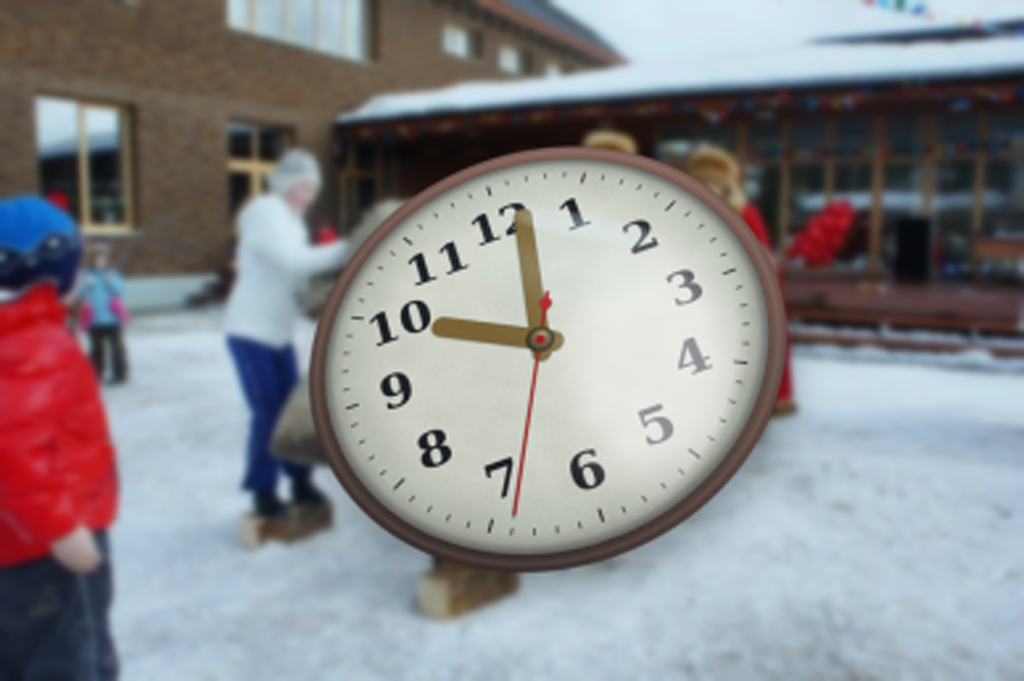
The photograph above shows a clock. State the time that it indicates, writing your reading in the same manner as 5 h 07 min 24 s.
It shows 10 h 01 min 34 s
